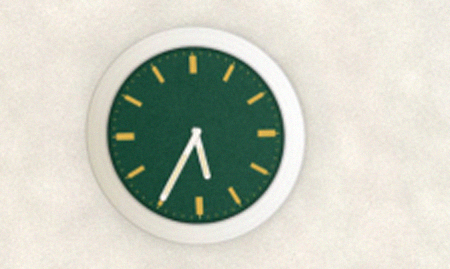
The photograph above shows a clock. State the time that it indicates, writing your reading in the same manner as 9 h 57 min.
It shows 5 h 35 min
